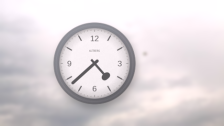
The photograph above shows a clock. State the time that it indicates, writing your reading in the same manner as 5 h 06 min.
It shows 4 h 38 min
